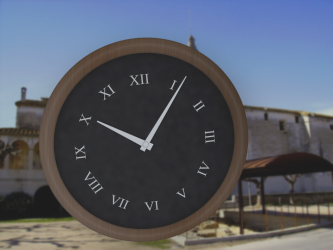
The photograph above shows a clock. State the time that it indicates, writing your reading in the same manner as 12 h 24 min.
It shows 10 h 06 min
